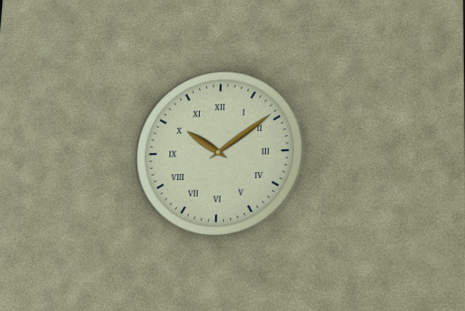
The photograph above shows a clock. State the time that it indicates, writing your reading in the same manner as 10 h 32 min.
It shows 10 h 09 min
